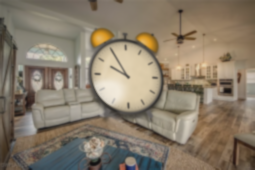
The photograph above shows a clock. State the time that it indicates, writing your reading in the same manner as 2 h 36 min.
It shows 9 h 55 min
